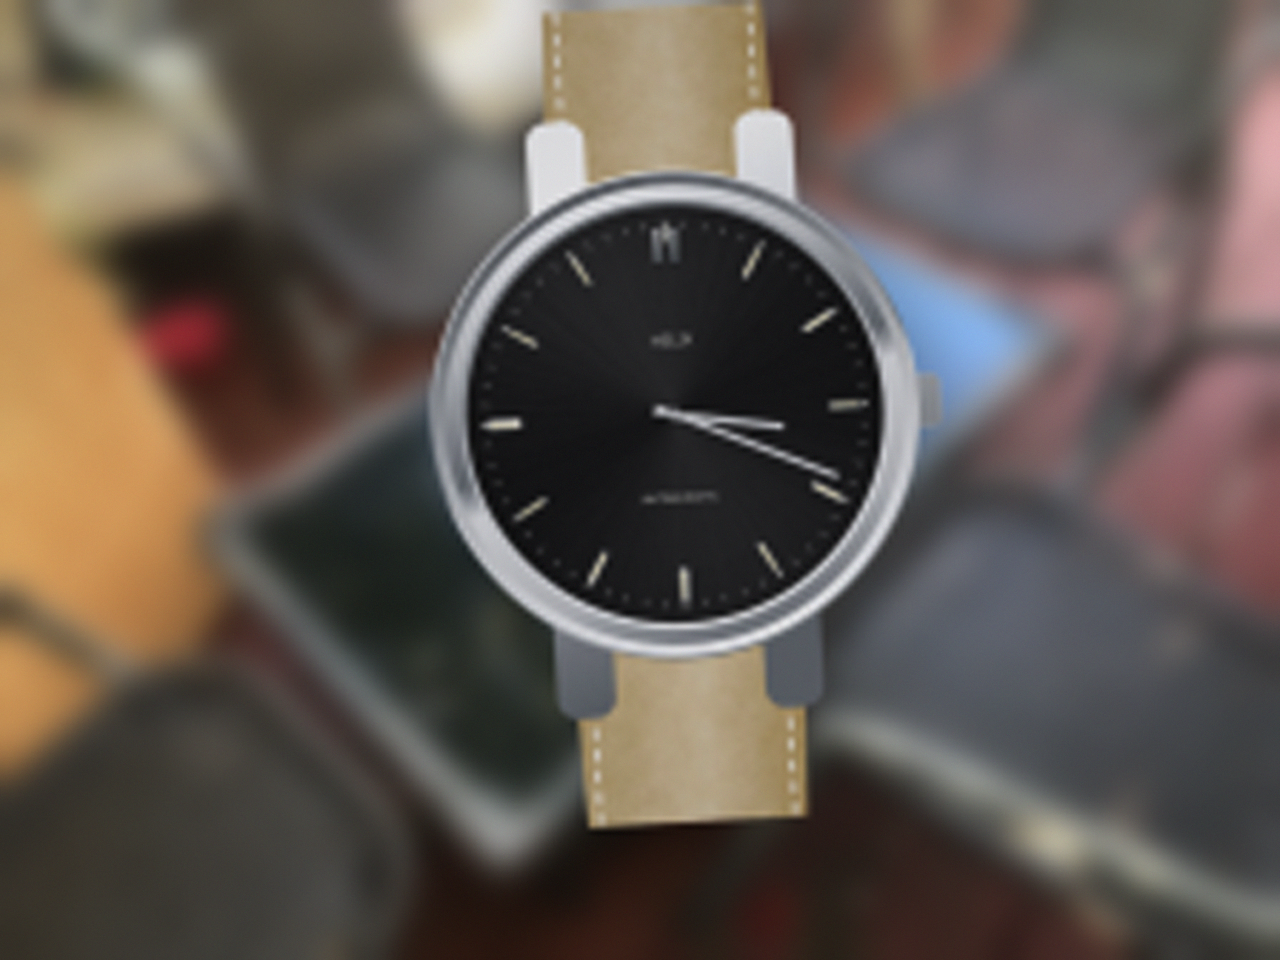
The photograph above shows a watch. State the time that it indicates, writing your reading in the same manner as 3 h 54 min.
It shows 3 h 19 min
